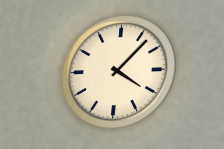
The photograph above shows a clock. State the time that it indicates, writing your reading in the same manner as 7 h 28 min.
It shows 4 h 07 min
